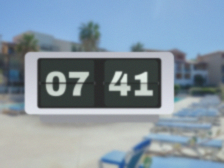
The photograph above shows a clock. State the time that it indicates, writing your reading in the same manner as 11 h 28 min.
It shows 7 h 41 min
